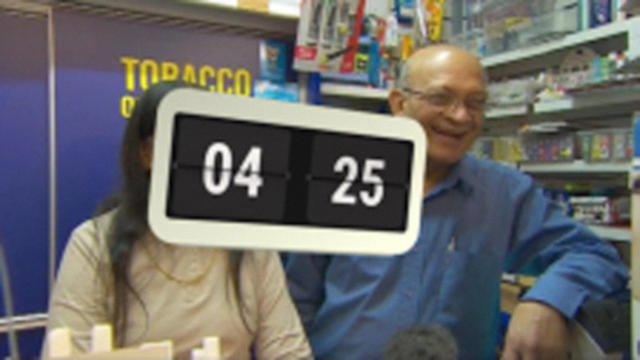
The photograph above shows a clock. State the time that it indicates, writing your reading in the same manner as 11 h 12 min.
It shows 4 h 25 min
